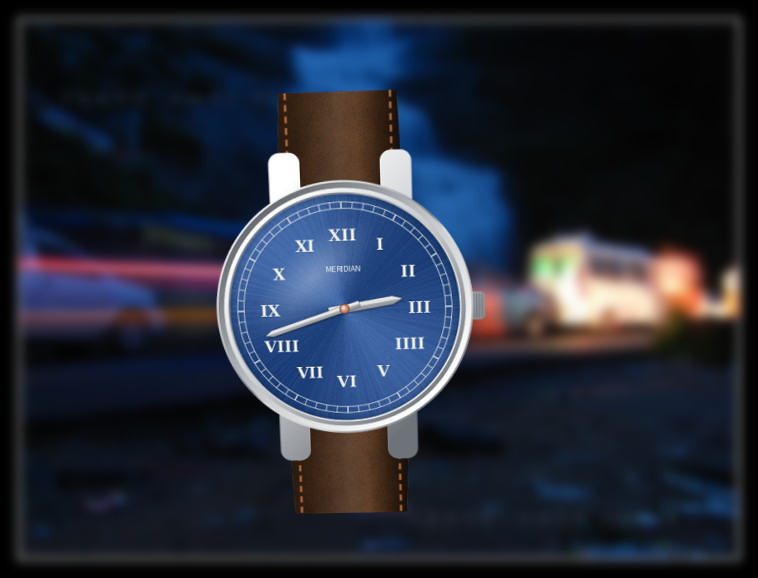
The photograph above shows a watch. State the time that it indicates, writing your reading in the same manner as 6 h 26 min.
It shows 2 h 42 min
